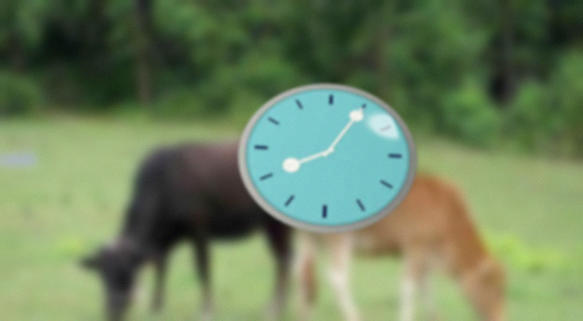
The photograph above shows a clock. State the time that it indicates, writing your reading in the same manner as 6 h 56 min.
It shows 8 h 05 min
